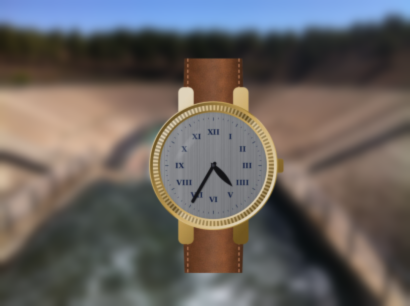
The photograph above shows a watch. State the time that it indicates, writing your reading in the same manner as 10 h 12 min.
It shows 4 h 35 min
